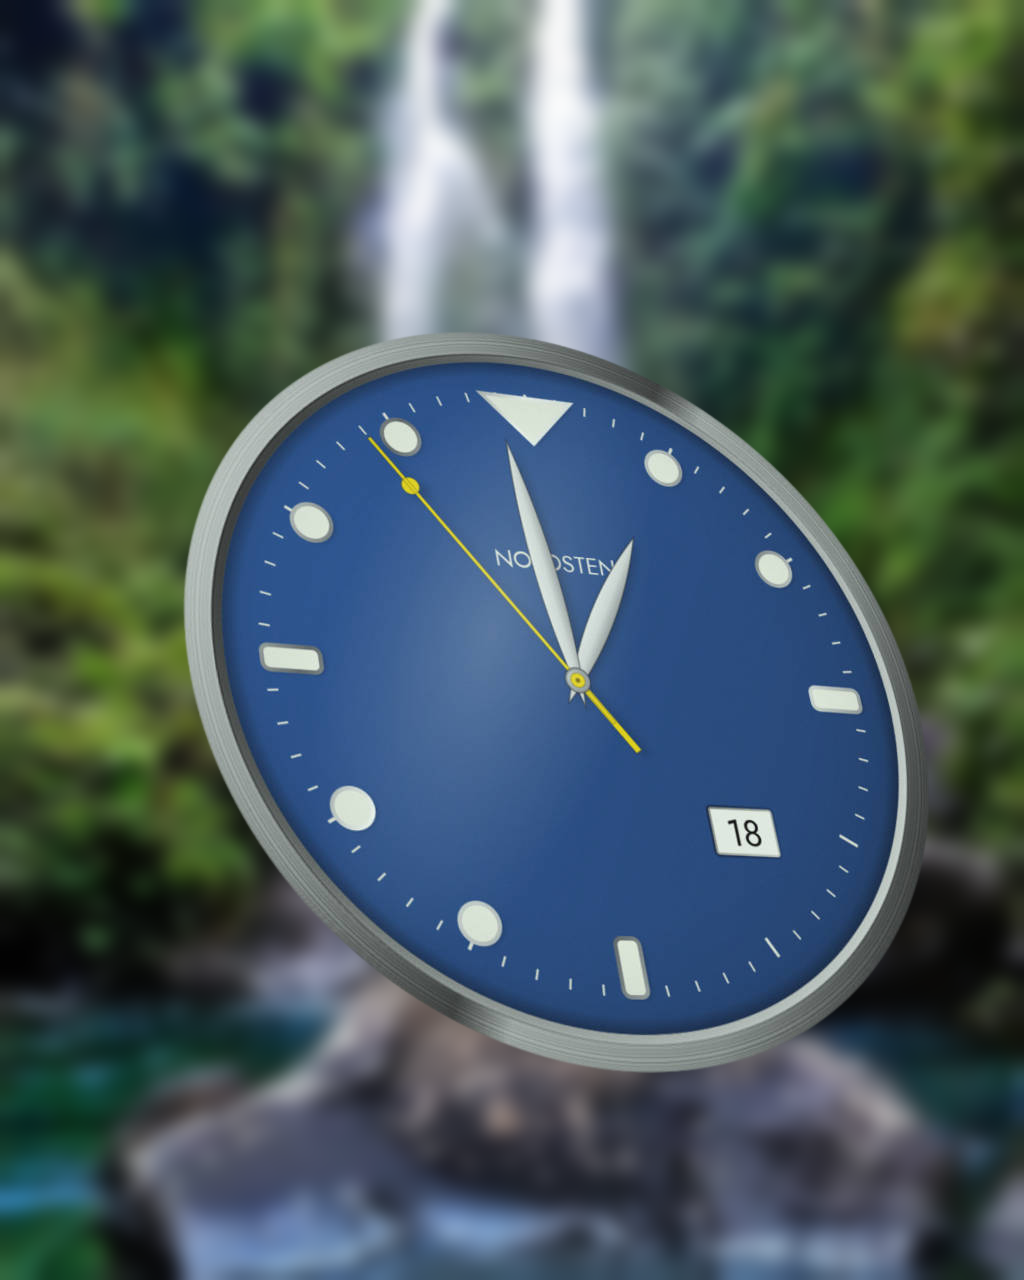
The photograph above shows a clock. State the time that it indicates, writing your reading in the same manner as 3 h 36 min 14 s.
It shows 12 h 58 min 54 s
